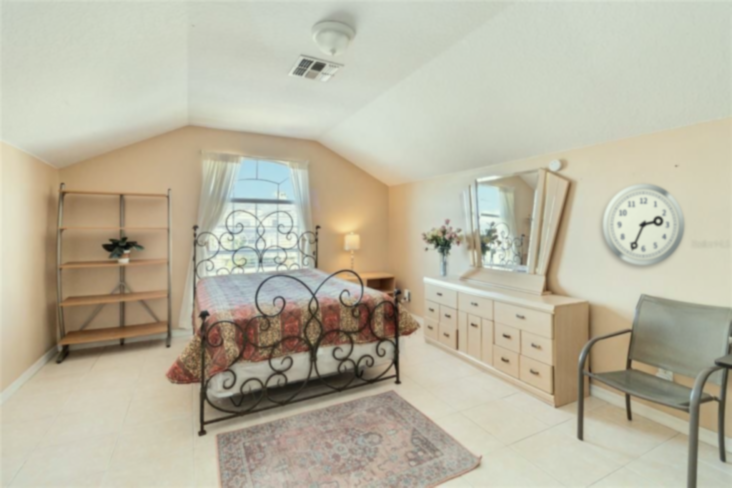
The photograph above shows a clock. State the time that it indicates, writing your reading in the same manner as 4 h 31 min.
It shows 2 h 34 min
